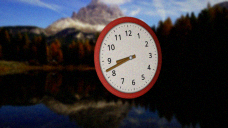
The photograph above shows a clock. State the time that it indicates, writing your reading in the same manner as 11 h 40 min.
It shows 8 h 42 min
